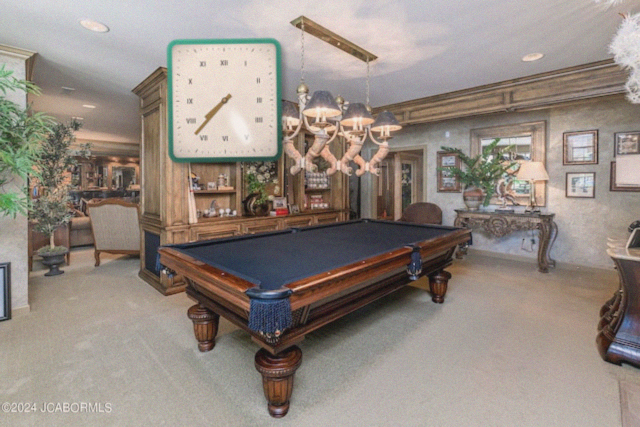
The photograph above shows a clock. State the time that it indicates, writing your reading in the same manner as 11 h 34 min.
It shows 7 h 37 min
